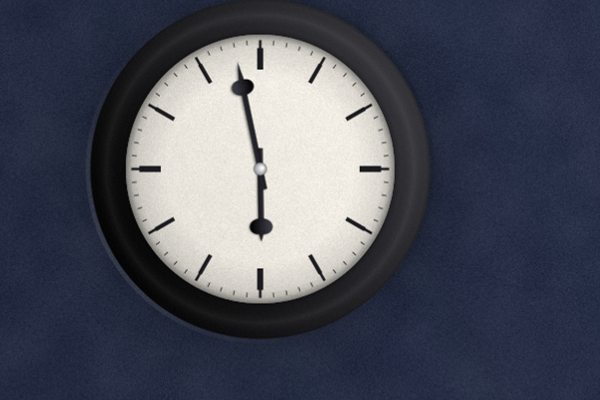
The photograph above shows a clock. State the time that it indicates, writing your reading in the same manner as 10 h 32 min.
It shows 5 h 58 min
